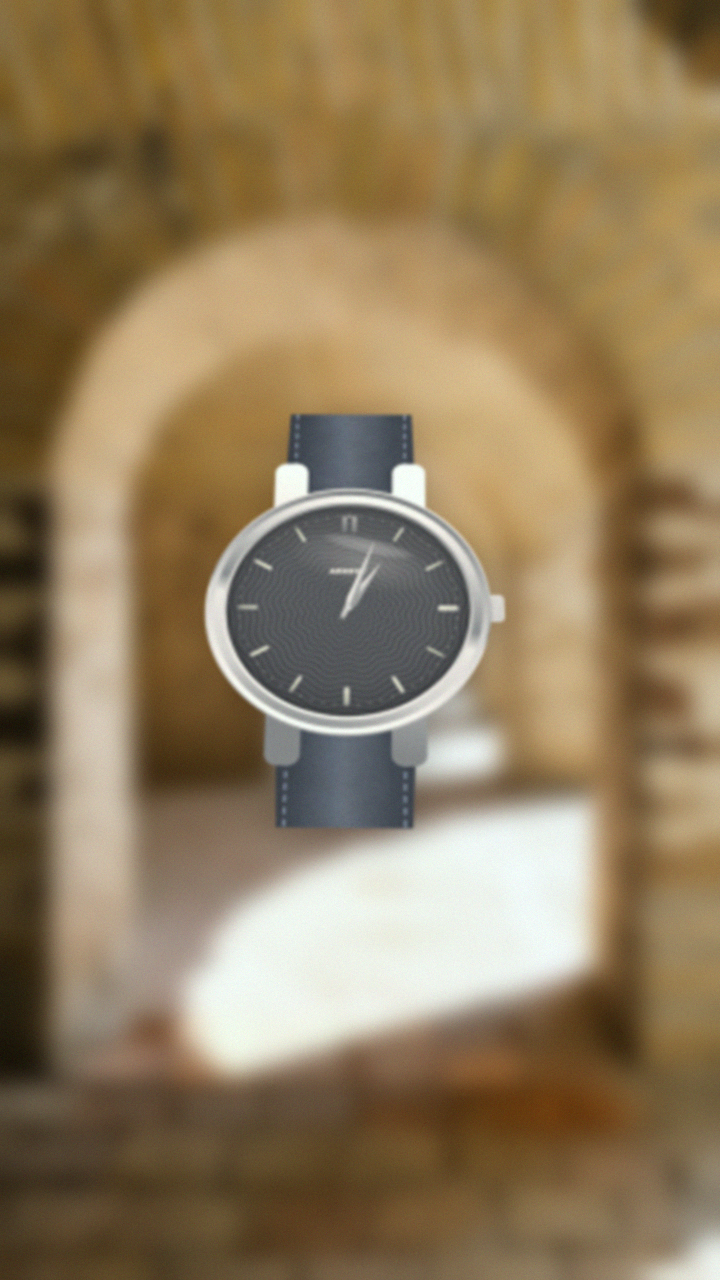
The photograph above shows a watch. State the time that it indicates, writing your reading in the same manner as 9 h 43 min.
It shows 1 h 03 min
